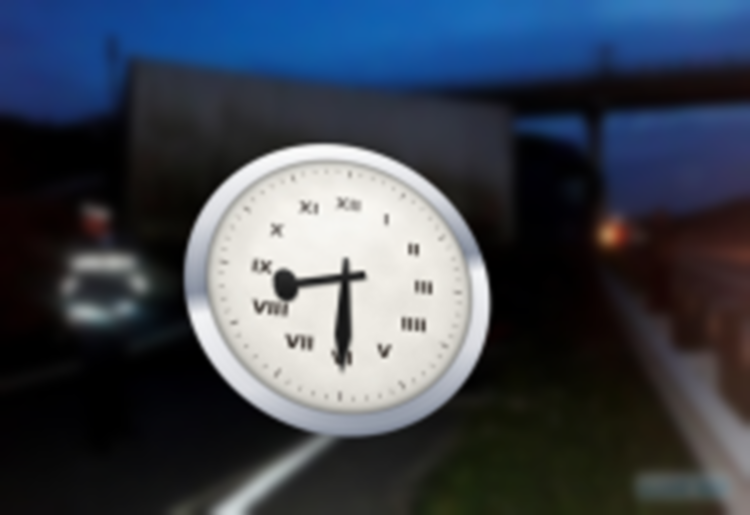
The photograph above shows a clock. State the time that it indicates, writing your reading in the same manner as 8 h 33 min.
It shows 8 h 30 min
